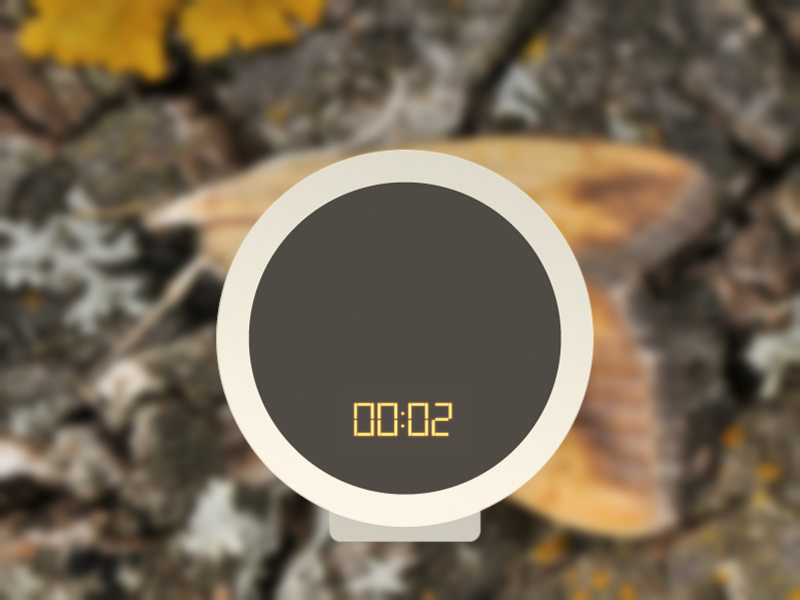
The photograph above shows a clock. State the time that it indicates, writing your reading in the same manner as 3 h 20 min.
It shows 0 h 02 min
